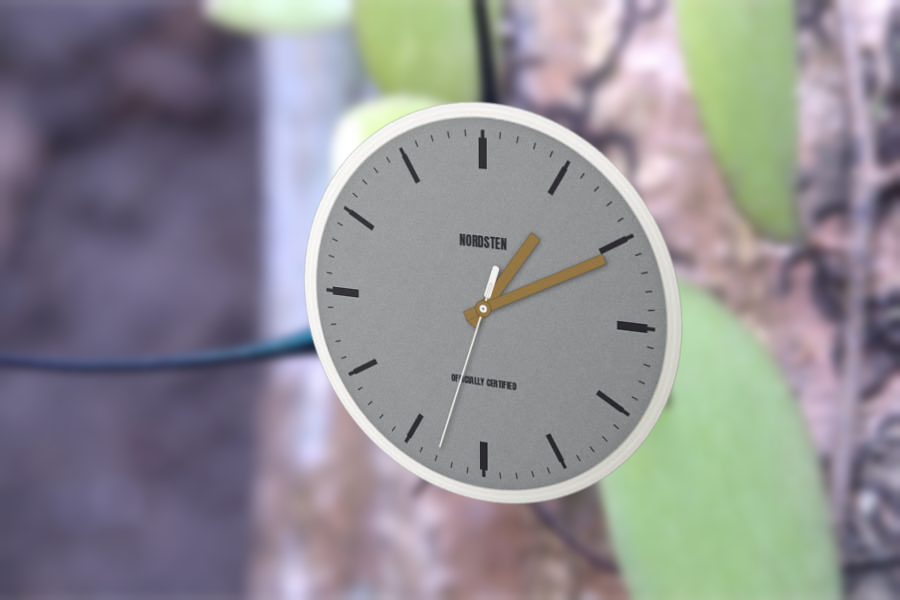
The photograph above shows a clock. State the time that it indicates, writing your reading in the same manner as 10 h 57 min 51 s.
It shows 1 h 10 min 33 s
